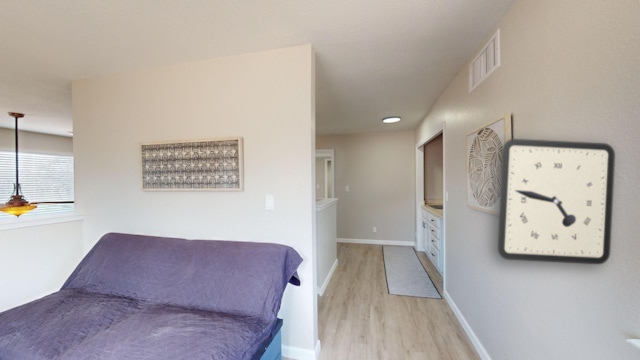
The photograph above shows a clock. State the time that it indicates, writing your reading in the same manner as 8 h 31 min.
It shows 4 h 47 min
